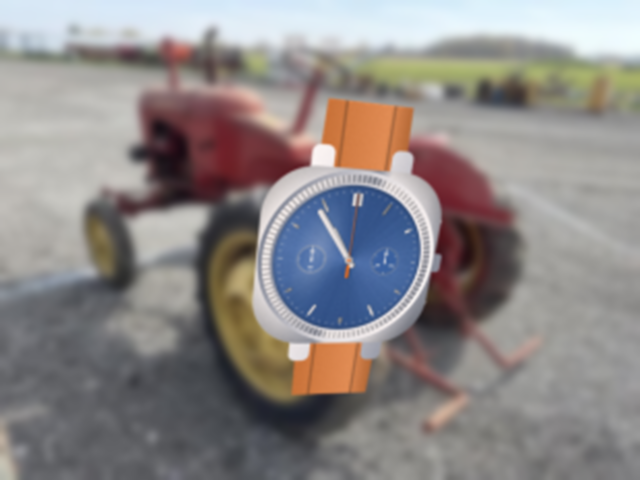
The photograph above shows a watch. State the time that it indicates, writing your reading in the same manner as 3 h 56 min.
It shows 10 h 54 min
